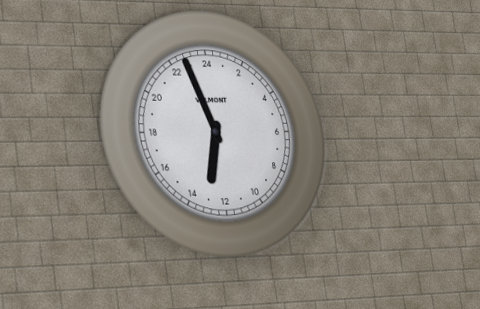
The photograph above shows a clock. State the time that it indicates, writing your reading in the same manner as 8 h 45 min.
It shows 12 h 57 min
